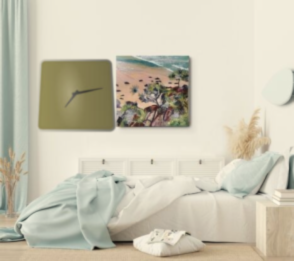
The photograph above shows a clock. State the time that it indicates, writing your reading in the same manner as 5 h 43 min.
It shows 7 h 13 min
